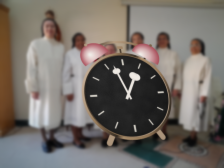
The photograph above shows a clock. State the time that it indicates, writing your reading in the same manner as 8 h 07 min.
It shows 12 h 57 min
